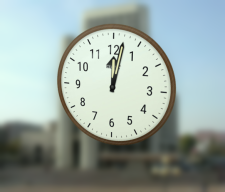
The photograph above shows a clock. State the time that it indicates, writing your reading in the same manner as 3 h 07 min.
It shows 12 h 02 min
